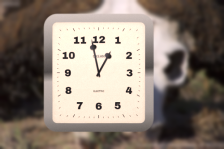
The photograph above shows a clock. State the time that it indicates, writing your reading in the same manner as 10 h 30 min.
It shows 12 h 58 min
